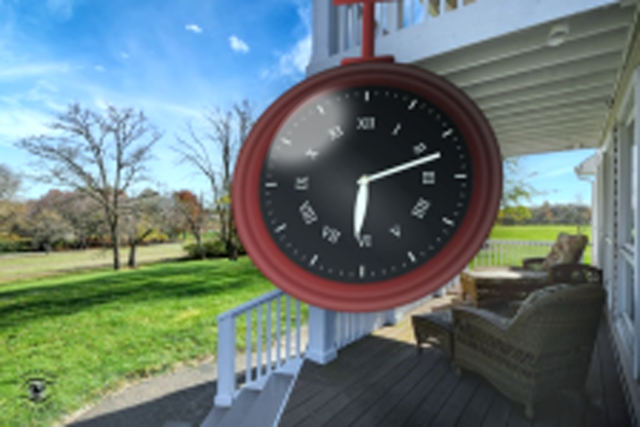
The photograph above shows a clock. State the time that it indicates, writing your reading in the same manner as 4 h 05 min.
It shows 6 h 12 min
